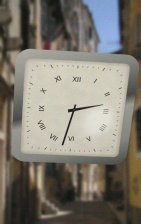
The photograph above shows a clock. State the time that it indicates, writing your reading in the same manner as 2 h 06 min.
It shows 2 h 32 min
